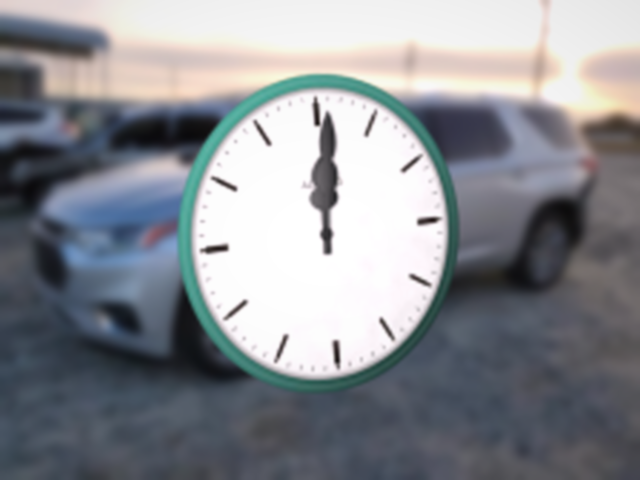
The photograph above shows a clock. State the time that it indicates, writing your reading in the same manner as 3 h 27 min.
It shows 12 h 01 min
